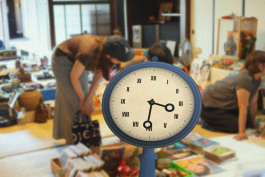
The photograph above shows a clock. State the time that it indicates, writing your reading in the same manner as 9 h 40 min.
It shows 3 h 31 min
